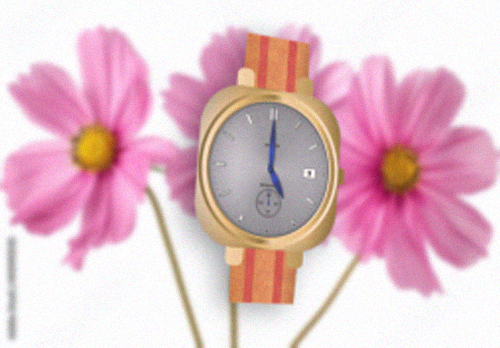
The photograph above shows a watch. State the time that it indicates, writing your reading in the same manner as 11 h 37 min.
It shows 5 h 00 min
